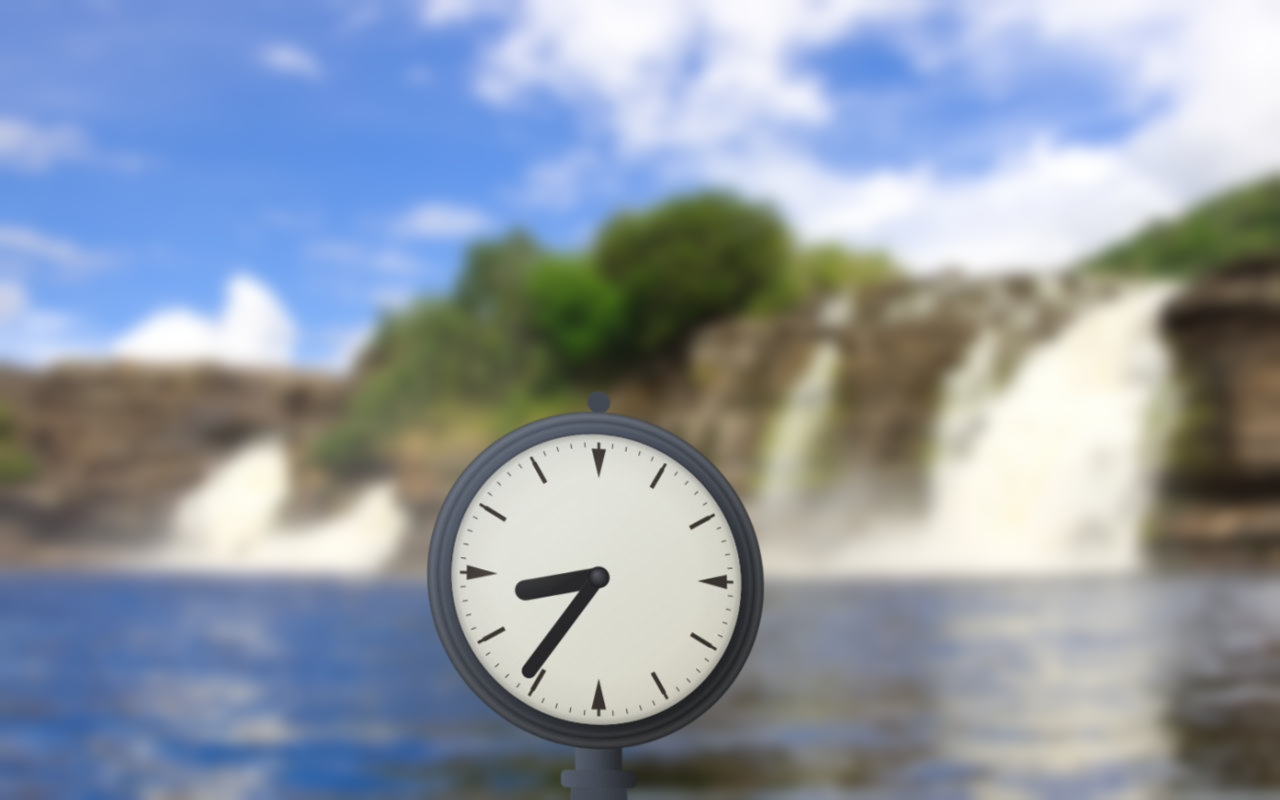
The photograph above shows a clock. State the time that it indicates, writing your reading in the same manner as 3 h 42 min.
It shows 8 h 36 min
